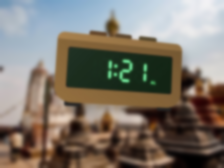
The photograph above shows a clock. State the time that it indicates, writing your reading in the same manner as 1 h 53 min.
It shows 1 h 21 min
